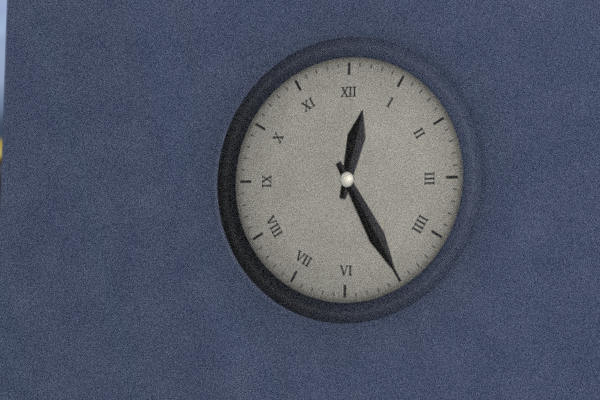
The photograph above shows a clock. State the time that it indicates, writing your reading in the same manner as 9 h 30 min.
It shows 12 h 25 min
